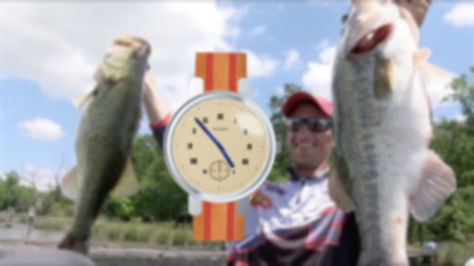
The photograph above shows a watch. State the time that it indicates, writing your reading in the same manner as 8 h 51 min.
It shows 4 h 53 min
